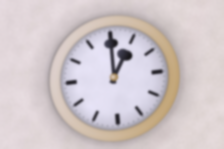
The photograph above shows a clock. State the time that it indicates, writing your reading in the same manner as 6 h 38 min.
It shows 1 h 00 min
